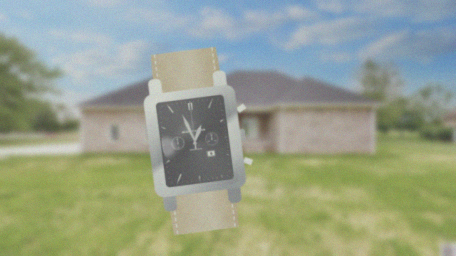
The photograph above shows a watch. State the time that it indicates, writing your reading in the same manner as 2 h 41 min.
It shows 12 h 57 min
